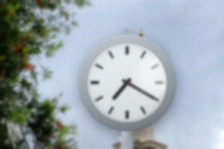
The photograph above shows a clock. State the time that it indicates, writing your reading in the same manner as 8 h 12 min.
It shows 7 h 20 min
